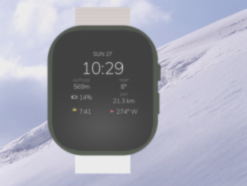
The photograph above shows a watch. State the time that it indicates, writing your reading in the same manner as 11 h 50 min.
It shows 10 h 29 min
